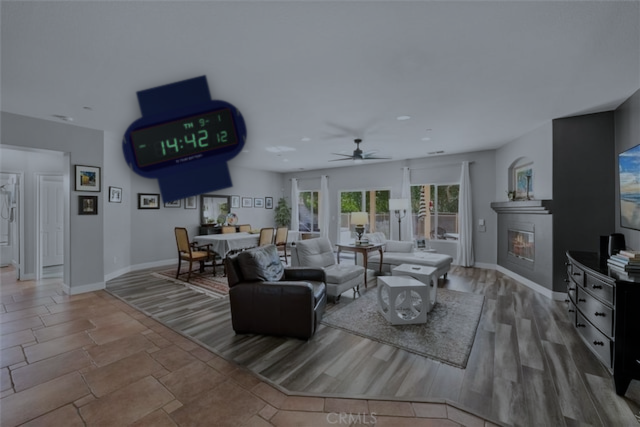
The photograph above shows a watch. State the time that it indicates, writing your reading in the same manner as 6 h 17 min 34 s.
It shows 14 h 42 min 12 s
